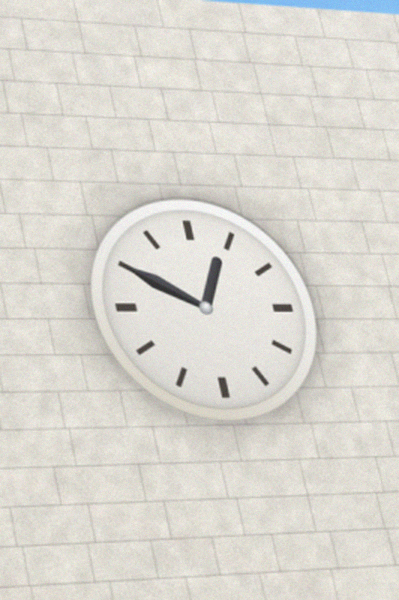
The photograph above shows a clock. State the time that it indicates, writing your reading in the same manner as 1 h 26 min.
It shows 12 h 50 min
